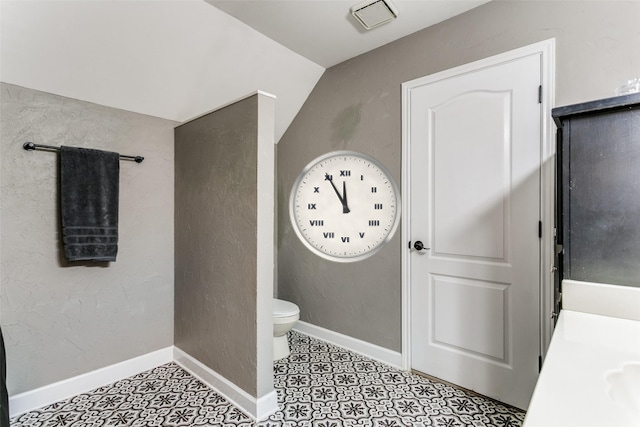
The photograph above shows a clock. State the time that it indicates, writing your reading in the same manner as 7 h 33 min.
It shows 11 h 55 min
